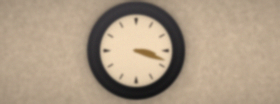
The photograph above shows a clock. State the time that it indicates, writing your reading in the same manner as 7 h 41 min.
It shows 3 h 18 min
